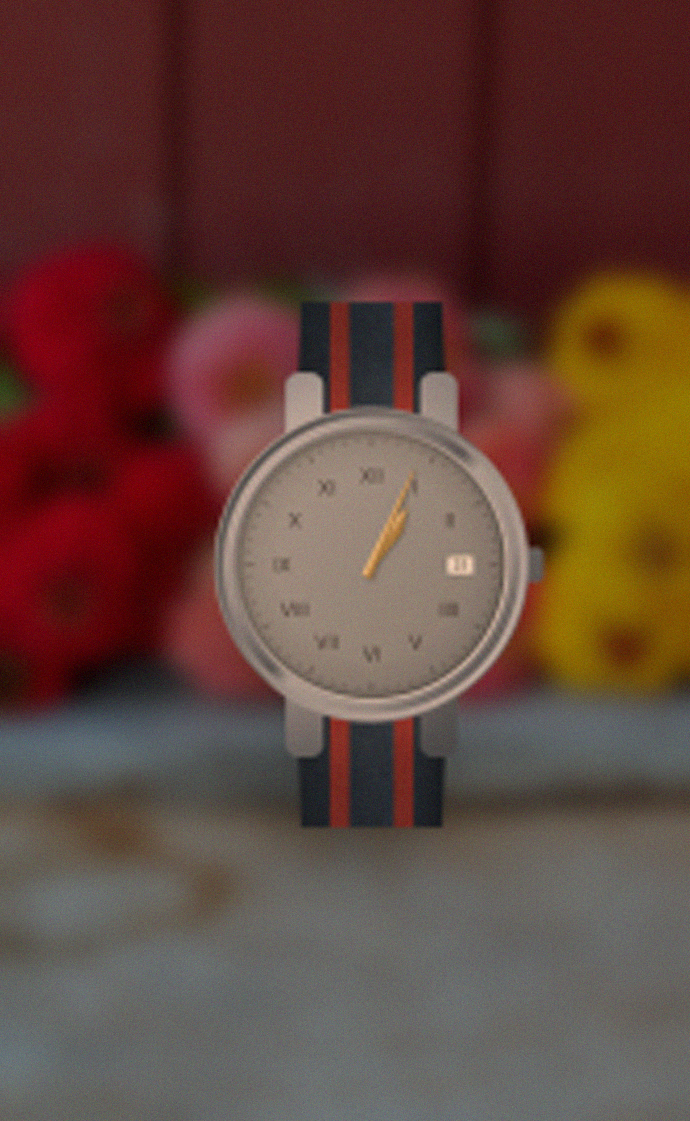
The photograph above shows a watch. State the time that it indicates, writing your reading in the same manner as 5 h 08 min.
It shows 1 h 04 min
